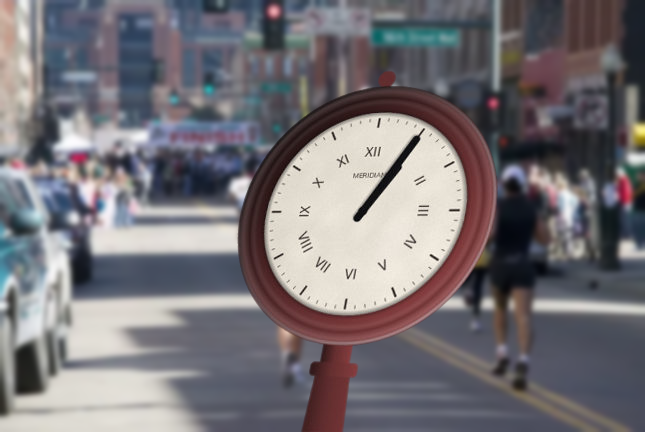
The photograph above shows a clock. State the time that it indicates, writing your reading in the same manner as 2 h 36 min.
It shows 1 h 05 min
